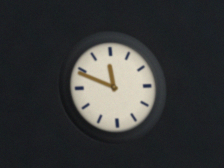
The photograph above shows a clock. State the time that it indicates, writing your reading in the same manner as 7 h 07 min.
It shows 11 h 49 min
